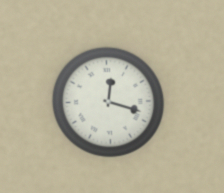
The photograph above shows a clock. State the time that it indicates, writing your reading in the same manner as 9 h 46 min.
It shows 12 h 18 min
